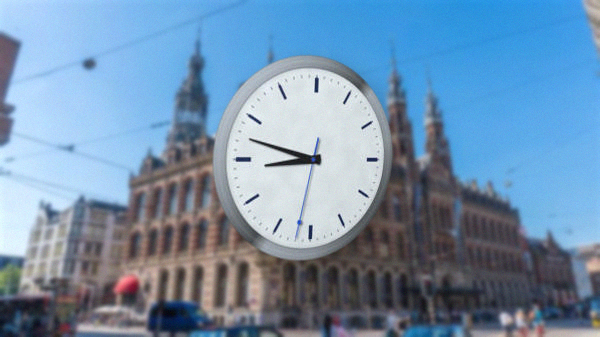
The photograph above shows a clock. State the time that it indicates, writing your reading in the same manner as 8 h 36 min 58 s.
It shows 8 h 47 min 32 s
